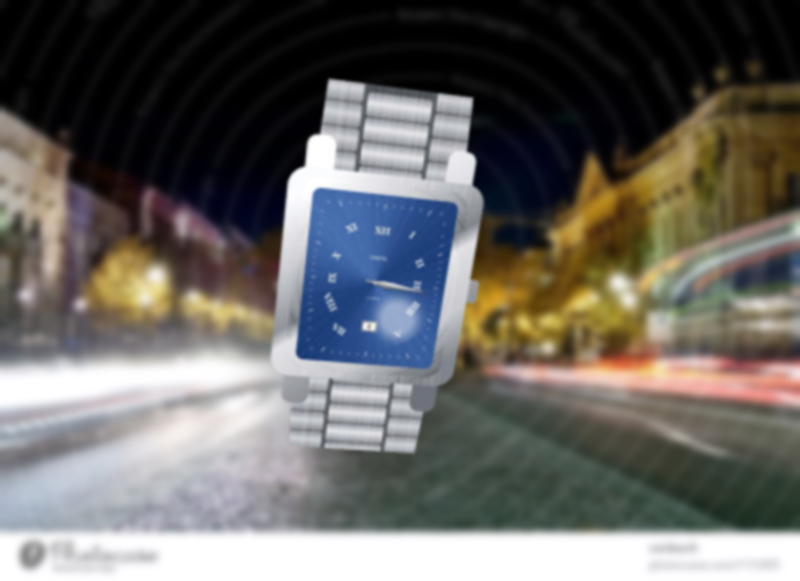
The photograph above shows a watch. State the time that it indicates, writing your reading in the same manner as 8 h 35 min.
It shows 3 h 16 min
